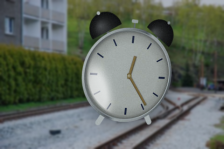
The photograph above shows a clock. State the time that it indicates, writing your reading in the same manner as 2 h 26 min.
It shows 12 h 24 min
